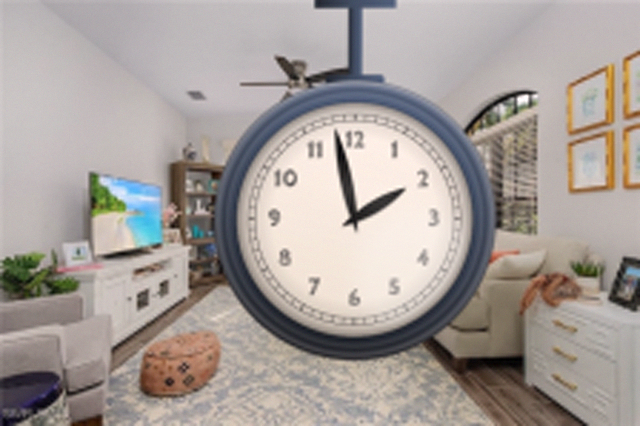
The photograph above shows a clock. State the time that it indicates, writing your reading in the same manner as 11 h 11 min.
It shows 1 h 58 min
